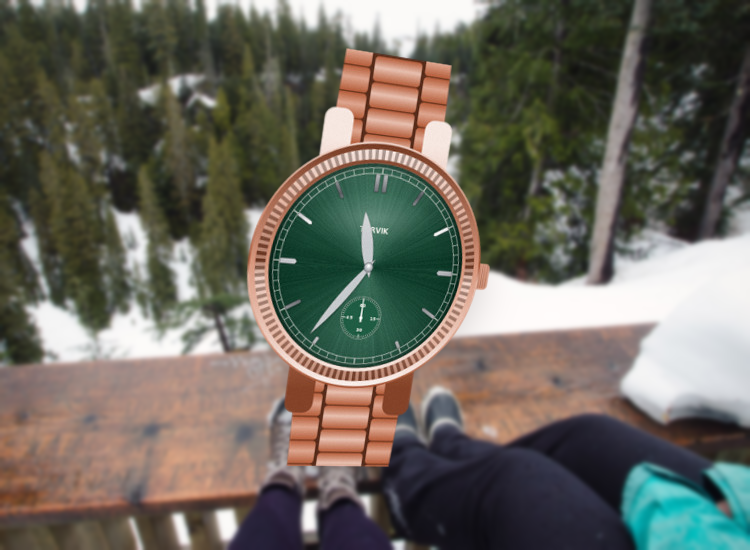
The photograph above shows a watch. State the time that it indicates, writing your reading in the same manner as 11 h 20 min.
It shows 11 h 36 min
